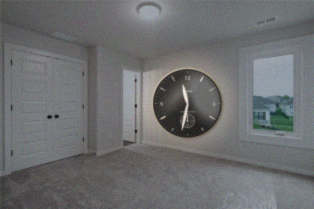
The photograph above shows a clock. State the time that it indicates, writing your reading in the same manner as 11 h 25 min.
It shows 11 h 32 min
